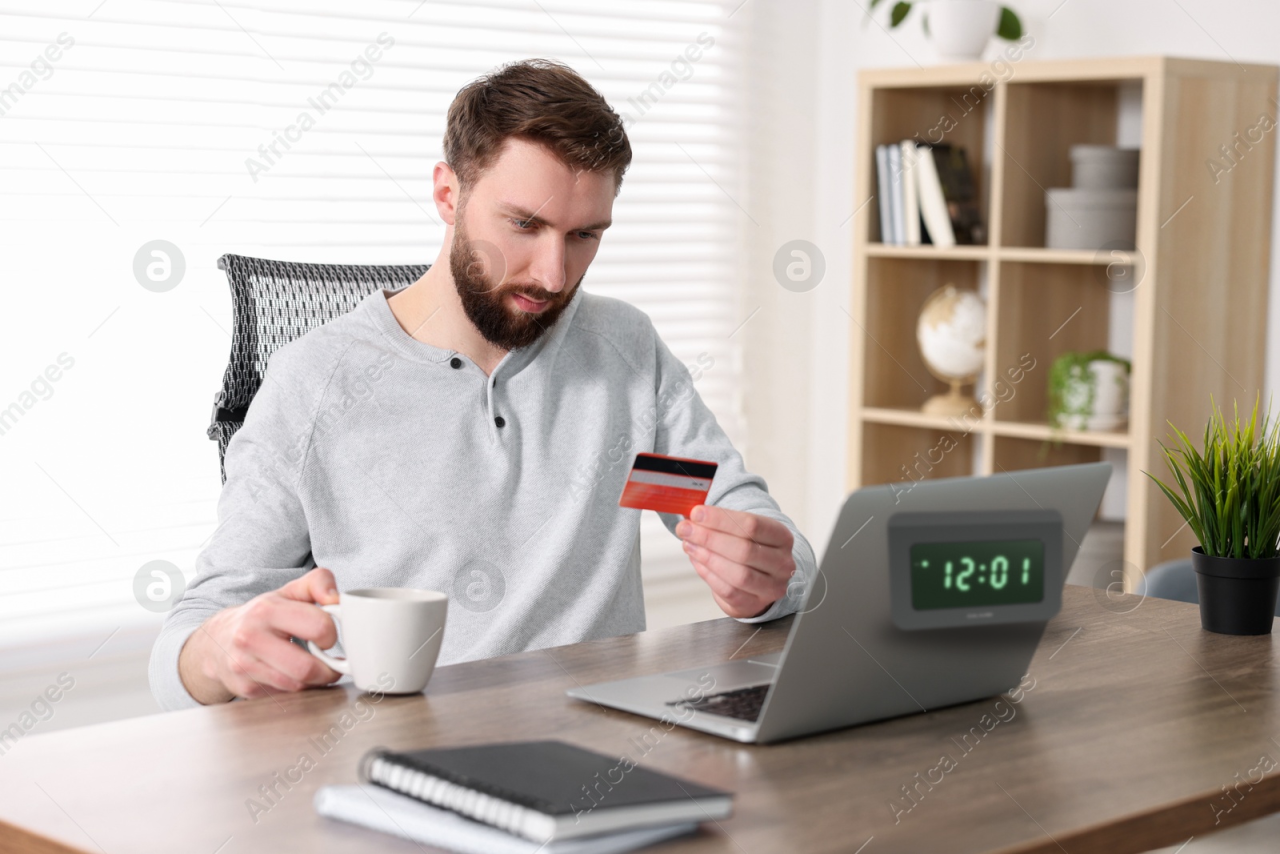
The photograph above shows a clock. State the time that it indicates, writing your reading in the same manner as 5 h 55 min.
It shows 12 h 01 min
